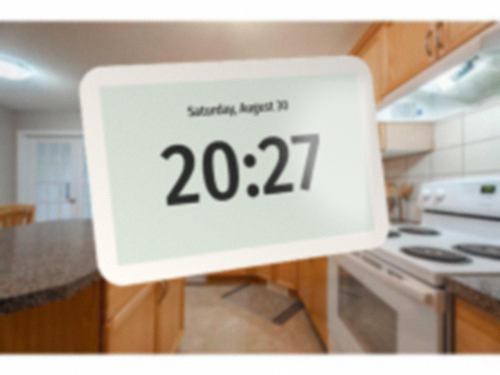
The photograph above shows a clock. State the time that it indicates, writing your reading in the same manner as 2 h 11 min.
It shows 20 h 27 min
